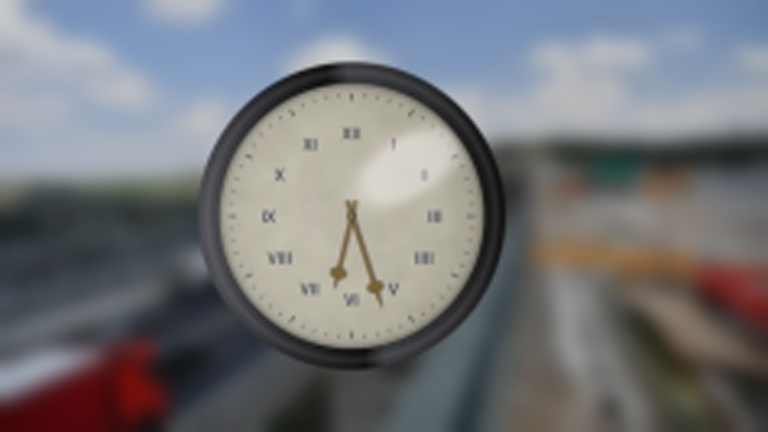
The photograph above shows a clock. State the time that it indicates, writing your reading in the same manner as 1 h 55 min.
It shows 6 h 27 min
